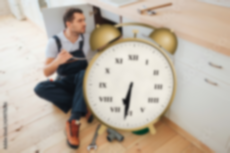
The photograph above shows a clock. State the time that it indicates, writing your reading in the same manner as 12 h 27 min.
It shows 6 h 31 min
